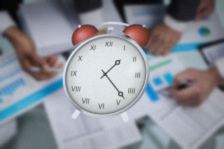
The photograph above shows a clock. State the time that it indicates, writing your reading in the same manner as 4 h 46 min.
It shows 1 h 23 min
